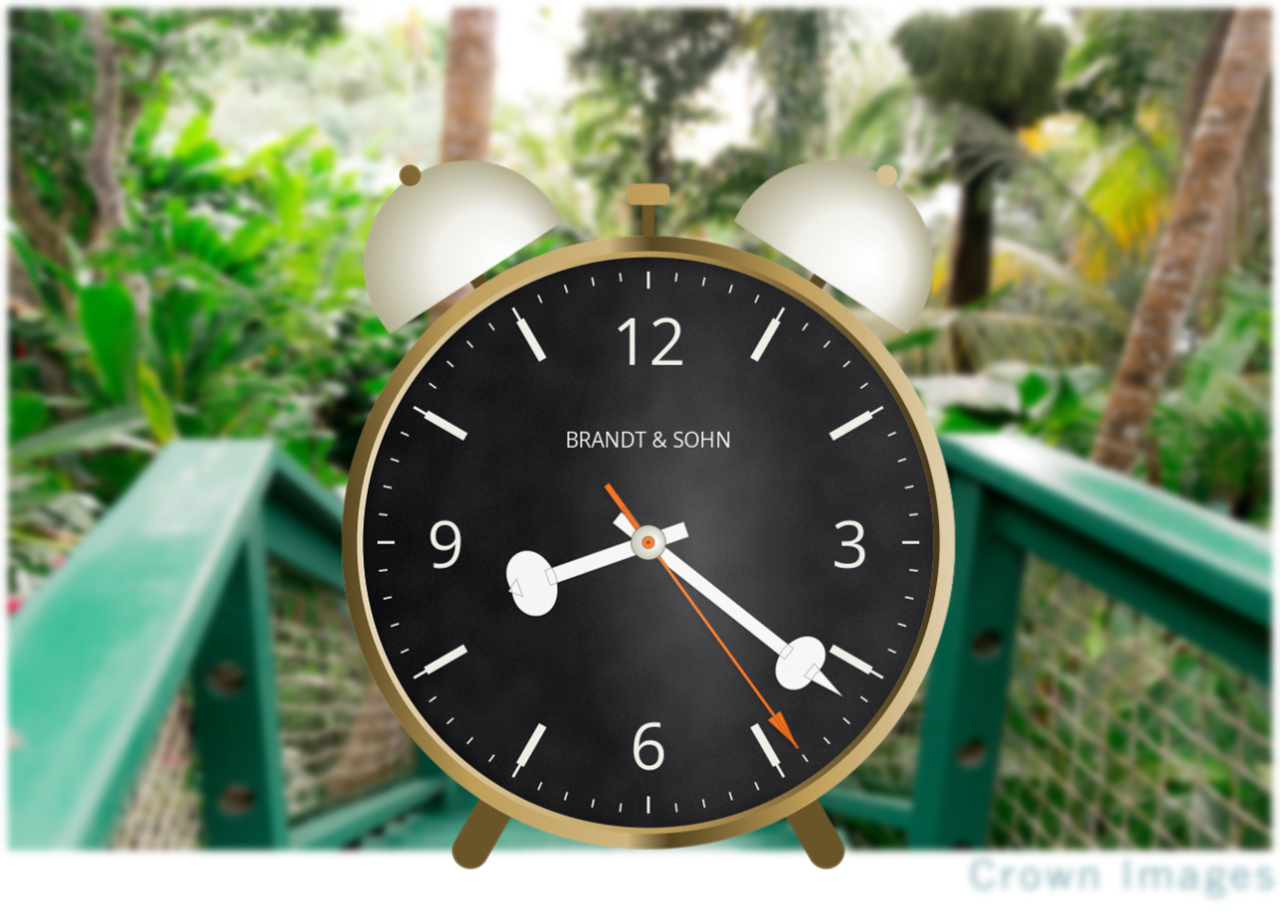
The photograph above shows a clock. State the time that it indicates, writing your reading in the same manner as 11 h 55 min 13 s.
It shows 8 h 21 min 24 s
